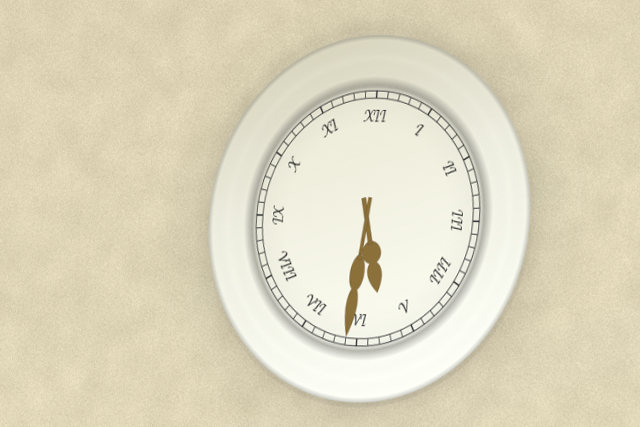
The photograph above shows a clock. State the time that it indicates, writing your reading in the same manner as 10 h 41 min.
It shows 5 h 31 min
